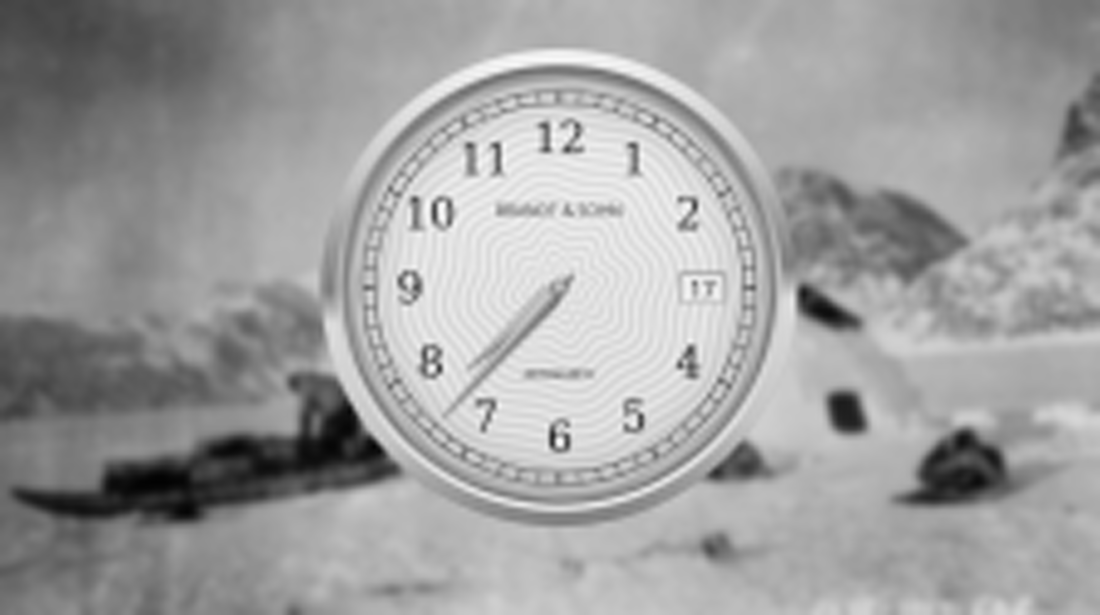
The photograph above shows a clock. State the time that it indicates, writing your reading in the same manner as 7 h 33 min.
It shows 7 h 37 min
